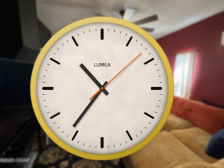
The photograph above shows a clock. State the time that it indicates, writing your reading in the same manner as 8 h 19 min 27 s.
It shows 10 h 36 min 08 s
